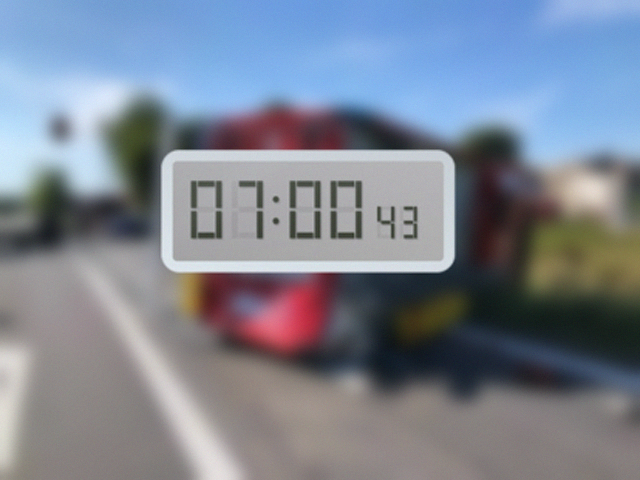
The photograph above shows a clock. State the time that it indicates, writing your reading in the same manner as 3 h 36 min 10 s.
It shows 7 h 00 min 43 s
